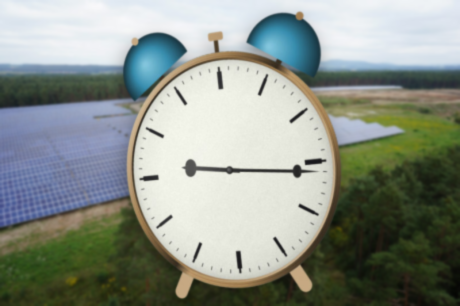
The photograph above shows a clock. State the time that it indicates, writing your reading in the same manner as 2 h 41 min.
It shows 9 h 16 min
